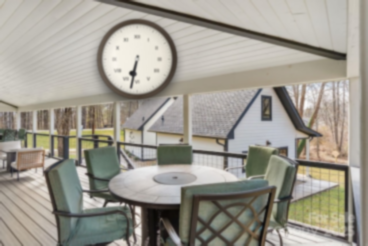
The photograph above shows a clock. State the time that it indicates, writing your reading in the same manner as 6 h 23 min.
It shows 6 h 32 min
